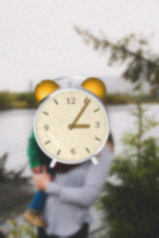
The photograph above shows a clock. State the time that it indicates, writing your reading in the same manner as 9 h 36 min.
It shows 3 h 06 min
